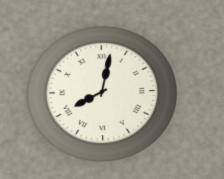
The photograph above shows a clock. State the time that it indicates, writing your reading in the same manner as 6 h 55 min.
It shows 8 h 02 min
